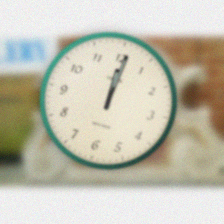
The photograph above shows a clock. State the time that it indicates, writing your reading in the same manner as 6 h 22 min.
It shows 12 h 01 min
